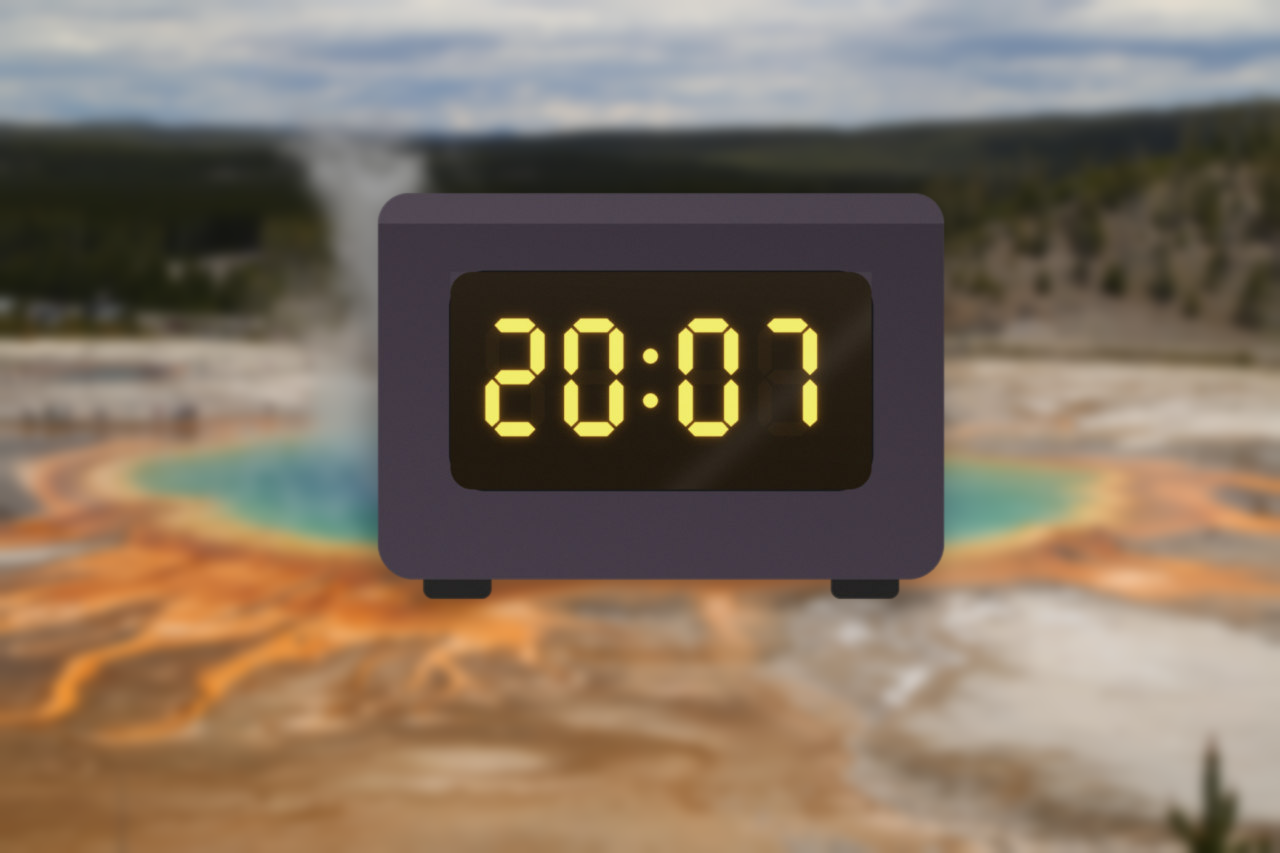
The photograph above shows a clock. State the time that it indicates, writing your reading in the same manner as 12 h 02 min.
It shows 20 h 07 min
